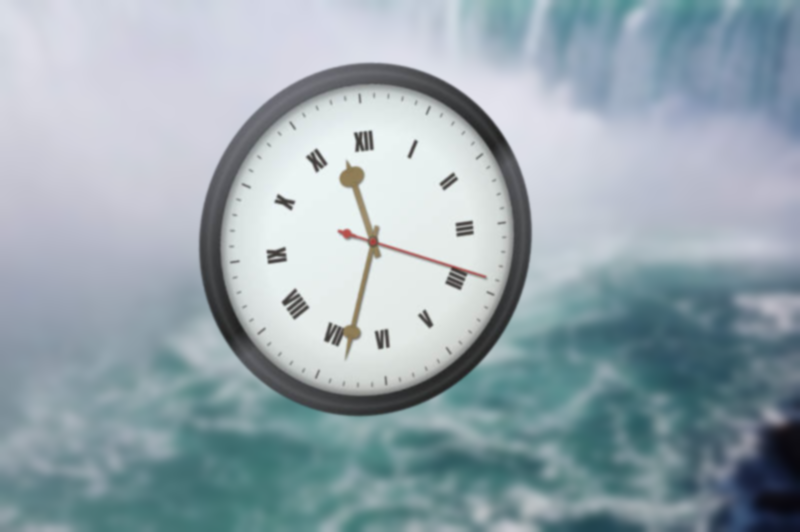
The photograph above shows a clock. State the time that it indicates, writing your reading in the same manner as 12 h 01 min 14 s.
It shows 11 h 33 min 19 s
